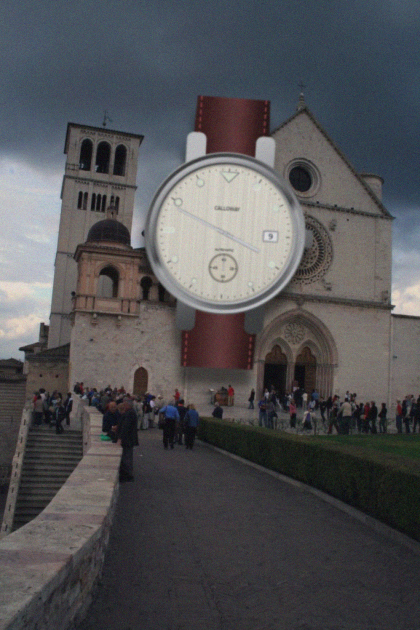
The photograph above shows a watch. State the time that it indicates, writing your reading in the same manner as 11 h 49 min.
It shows 3 h 49 min
